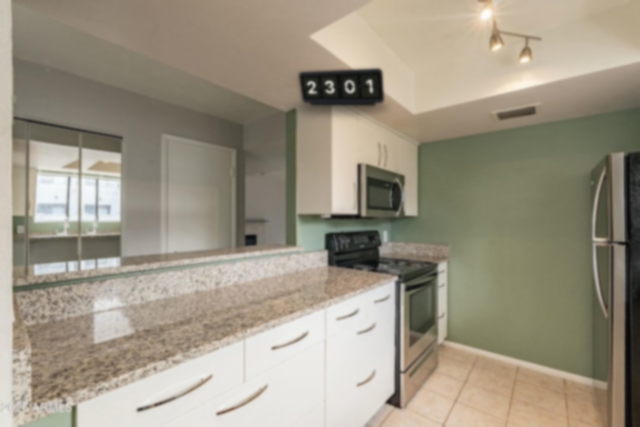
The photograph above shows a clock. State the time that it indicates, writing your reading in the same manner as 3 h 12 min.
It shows 23 h 01 min
